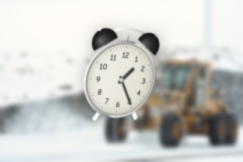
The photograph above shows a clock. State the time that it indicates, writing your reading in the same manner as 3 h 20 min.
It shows 1 h 25 min
